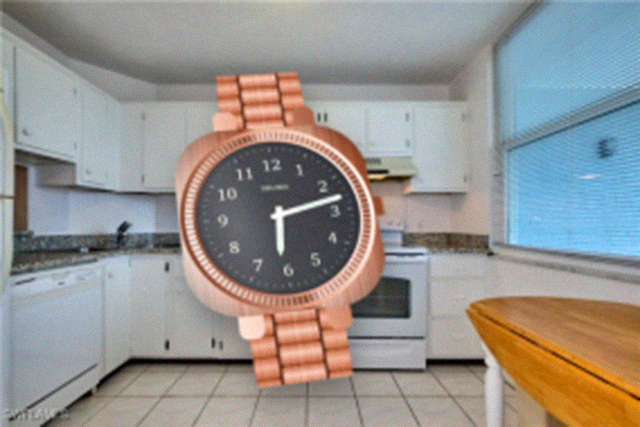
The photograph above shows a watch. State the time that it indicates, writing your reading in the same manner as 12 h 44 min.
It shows 6 h 13 min
